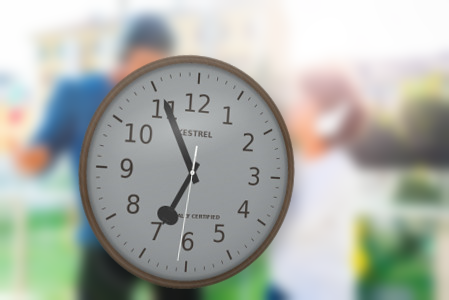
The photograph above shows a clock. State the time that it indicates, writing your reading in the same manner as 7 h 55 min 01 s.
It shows 6 h 55 min 31 s
